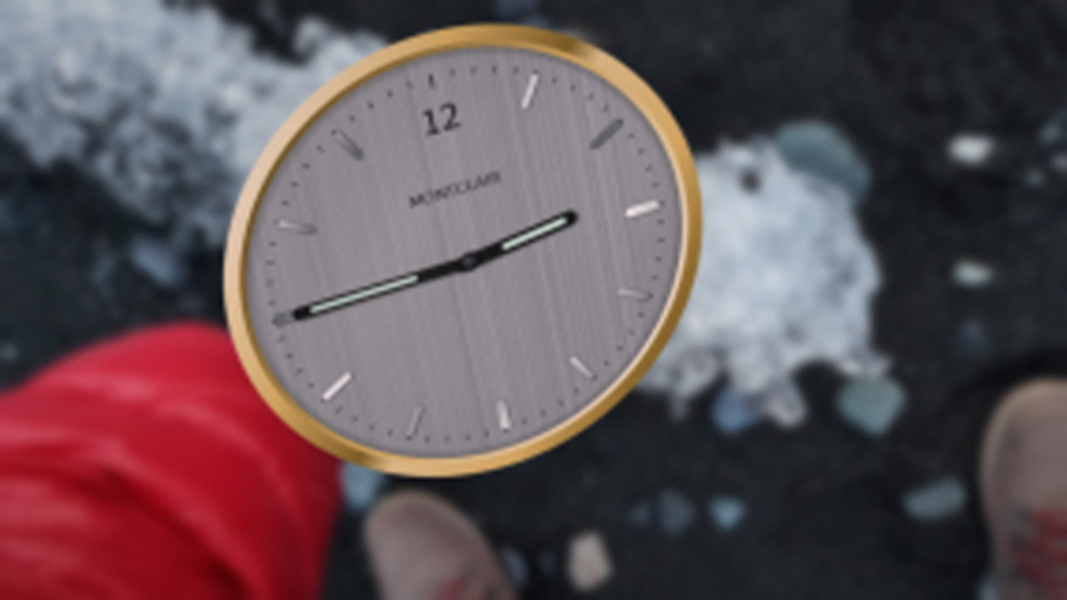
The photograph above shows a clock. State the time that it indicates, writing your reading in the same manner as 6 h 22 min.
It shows 2 h 45 min
